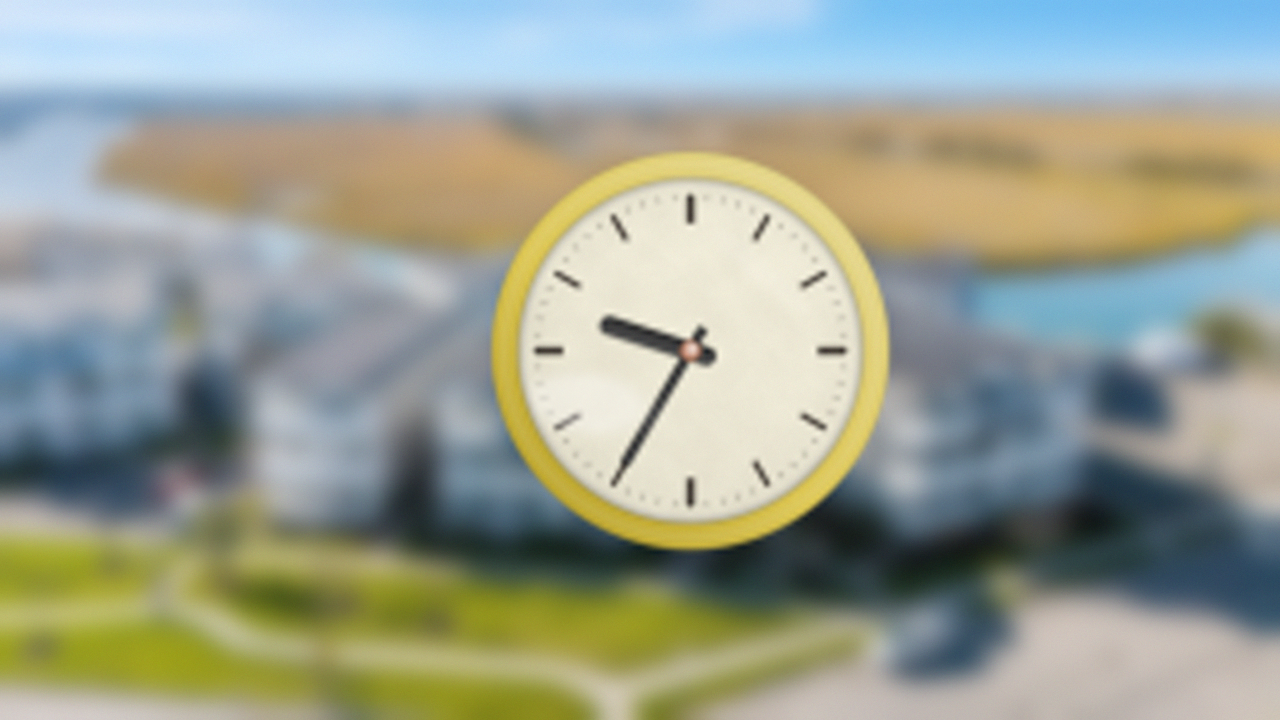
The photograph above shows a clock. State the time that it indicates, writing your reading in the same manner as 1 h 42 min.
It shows 9 h 35 min
